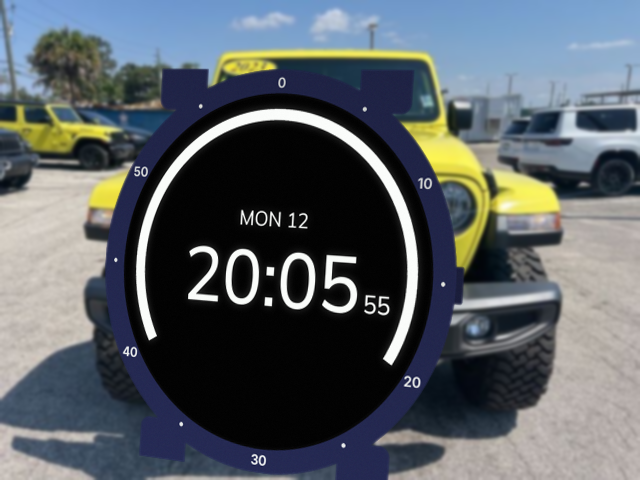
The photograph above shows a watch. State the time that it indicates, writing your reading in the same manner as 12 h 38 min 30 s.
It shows 20 h 05 min 55 s
